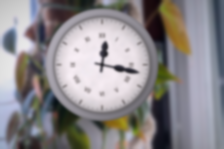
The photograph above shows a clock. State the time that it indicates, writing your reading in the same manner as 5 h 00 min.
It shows 12 h 17 min
